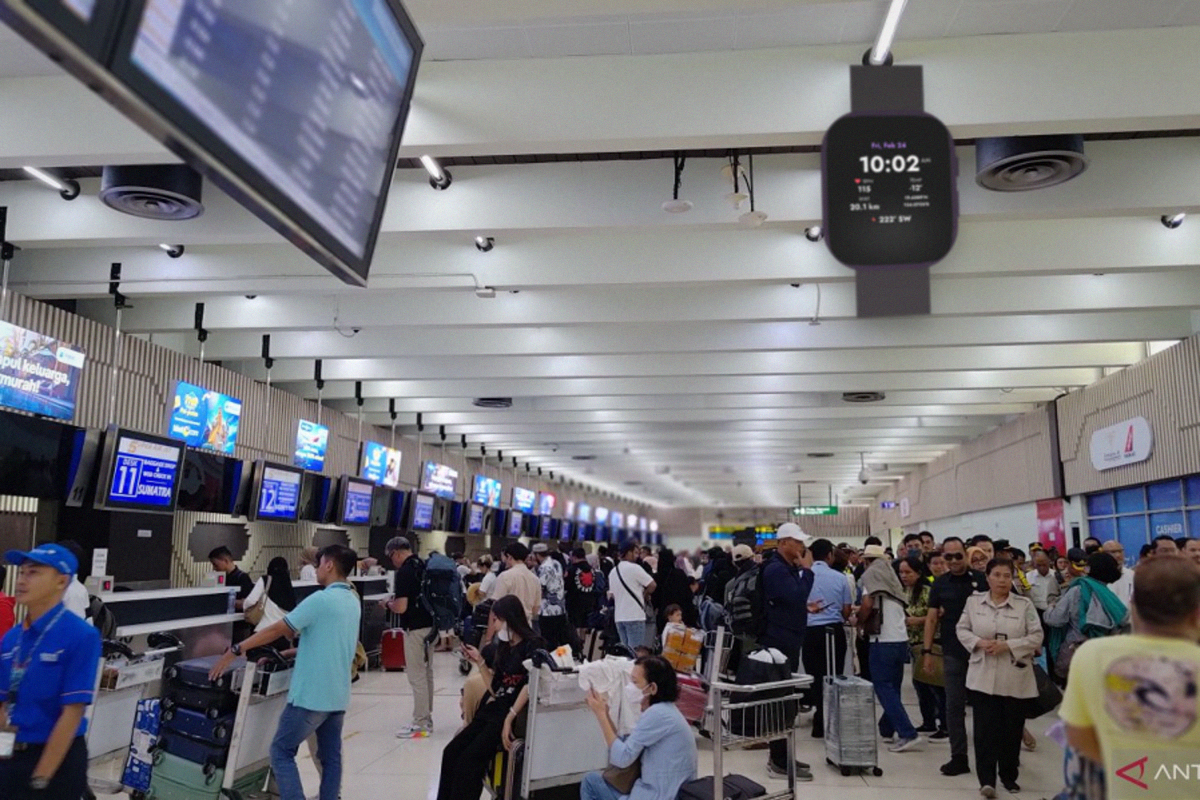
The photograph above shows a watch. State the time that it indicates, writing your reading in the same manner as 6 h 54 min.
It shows 10 h 02 min
